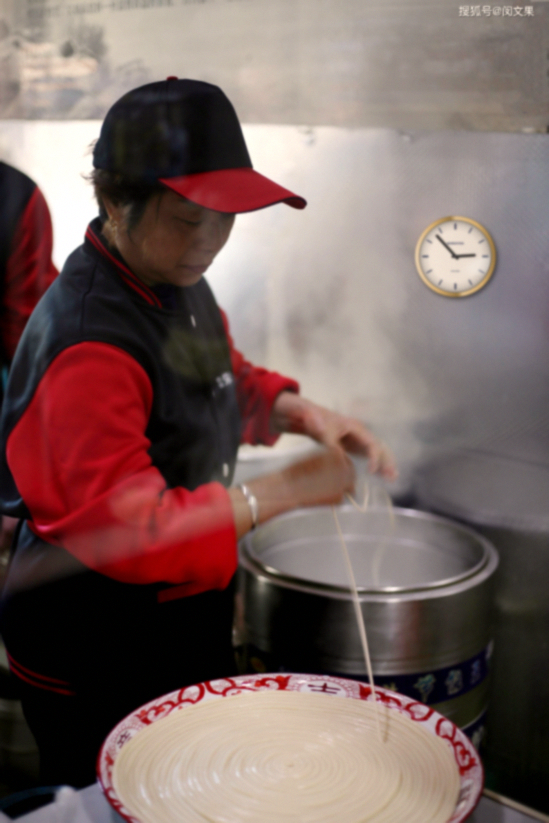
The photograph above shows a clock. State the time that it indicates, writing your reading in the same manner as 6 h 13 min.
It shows 2 h 53 min
